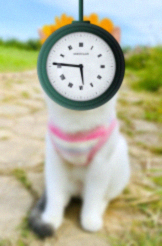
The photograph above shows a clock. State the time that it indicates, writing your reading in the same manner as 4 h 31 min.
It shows 5 h 46 min
